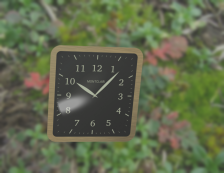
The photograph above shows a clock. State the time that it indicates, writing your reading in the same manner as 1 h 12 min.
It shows 10 h 07 min
